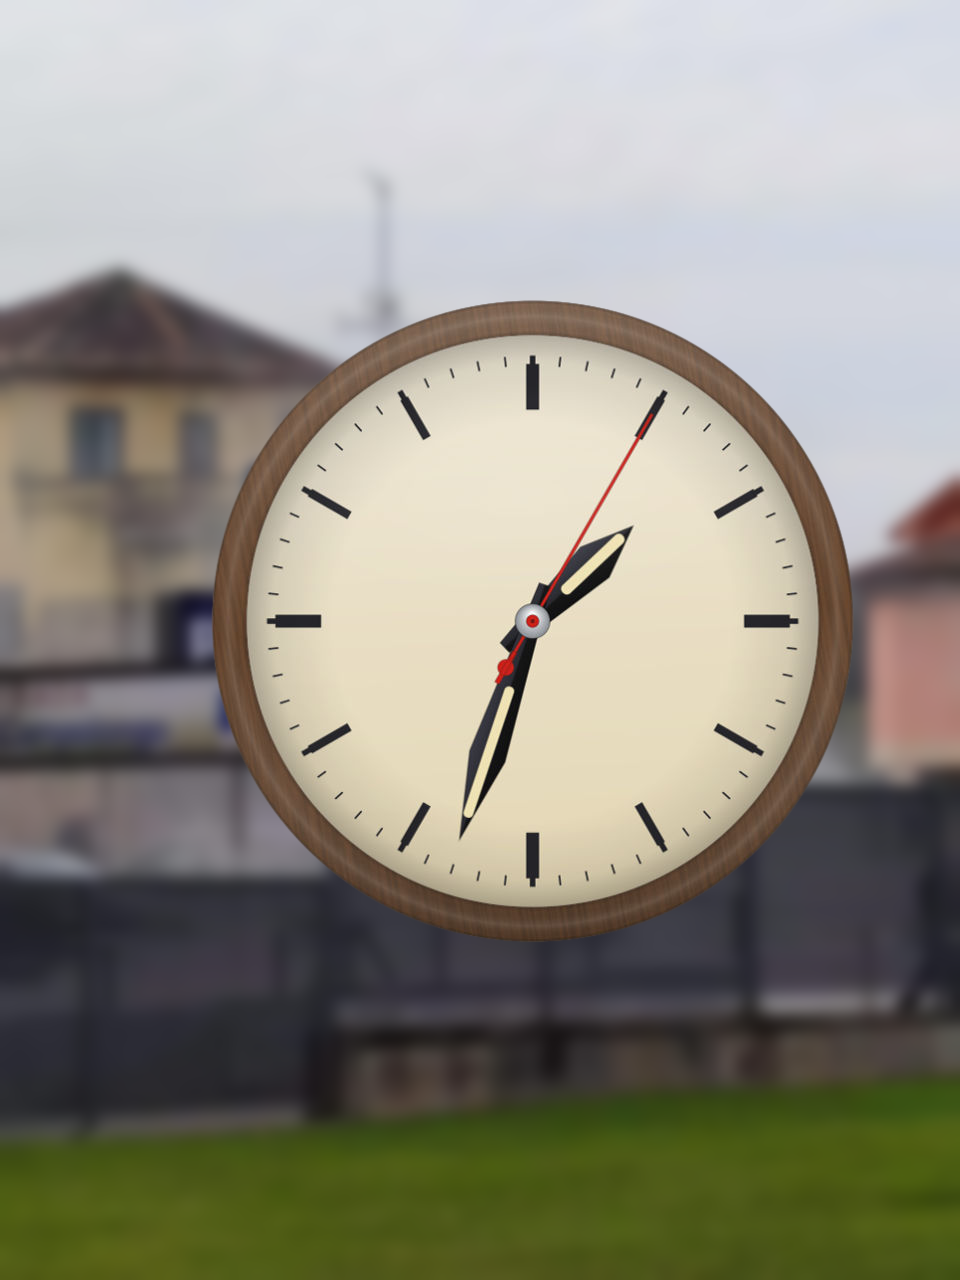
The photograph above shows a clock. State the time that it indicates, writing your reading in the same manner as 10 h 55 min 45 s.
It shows 1 h 33 min 05 s
